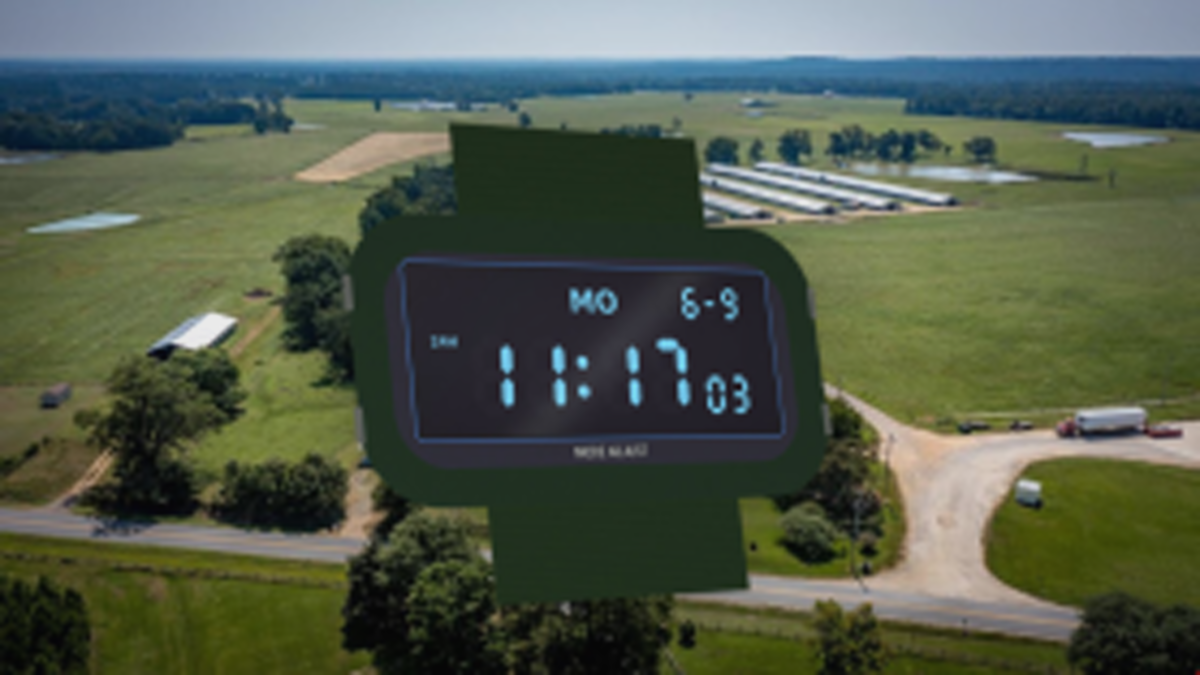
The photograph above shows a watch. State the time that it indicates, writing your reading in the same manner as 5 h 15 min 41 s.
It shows 11 h 17 min 03 s
